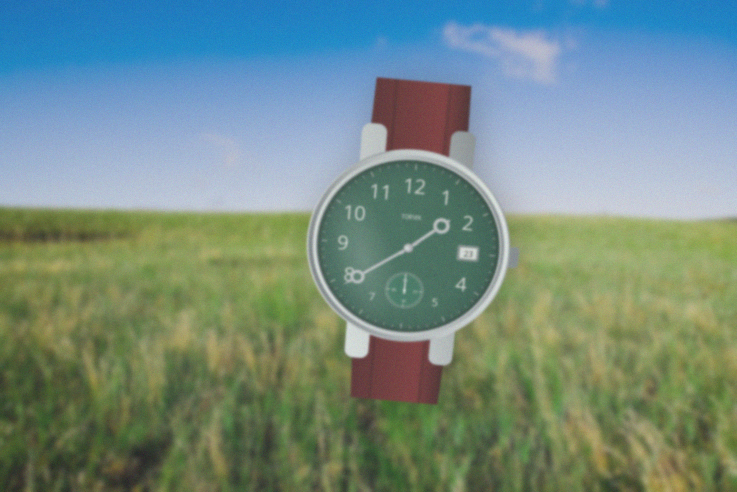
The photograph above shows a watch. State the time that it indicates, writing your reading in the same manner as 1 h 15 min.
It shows 1 h 39 min
